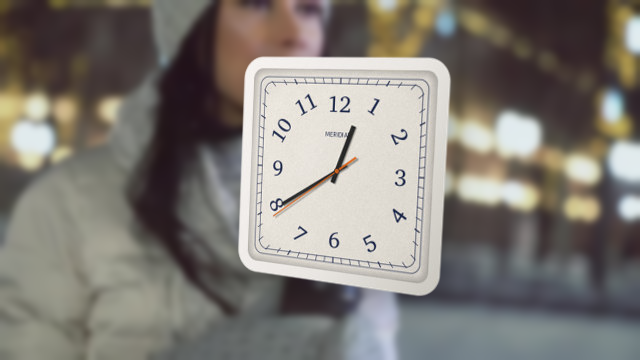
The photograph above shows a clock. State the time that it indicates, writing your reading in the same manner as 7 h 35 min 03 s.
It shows 12 h 39 min 39 s
